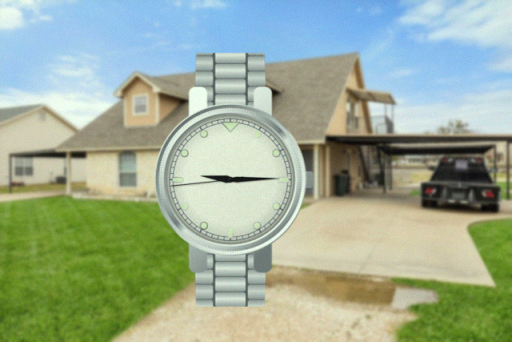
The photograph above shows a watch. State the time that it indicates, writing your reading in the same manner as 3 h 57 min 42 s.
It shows 9 h 14 min 44 s
